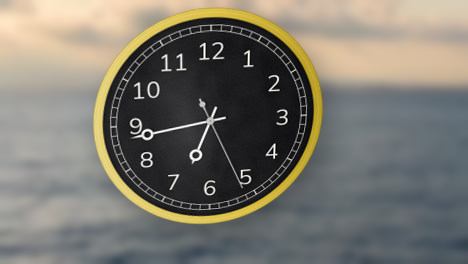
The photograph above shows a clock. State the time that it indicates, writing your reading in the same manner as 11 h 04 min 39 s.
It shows 6 h 43 min 26 s
